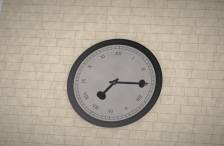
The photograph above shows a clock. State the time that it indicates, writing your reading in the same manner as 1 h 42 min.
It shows 7 h 15 min
